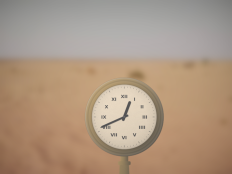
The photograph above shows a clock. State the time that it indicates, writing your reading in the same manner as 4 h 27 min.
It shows 12 h 41 min
